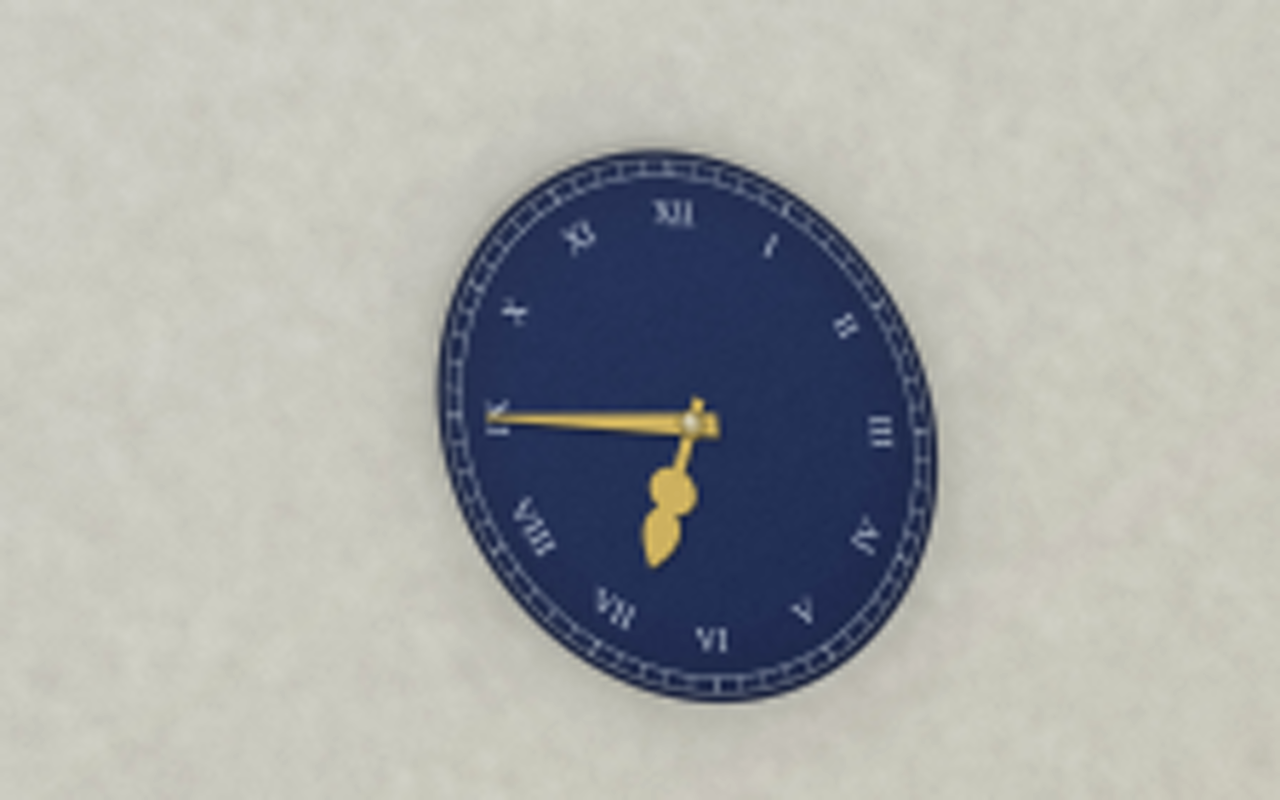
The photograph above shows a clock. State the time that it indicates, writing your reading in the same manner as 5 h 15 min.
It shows 6 h 45 min
